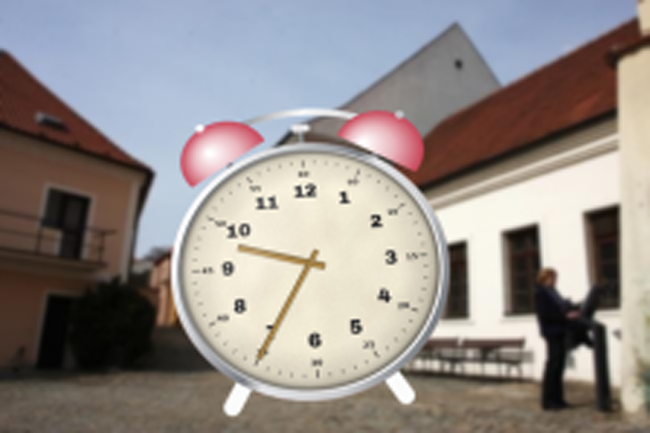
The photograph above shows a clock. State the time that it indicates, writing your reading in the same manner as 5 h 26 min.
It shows 9 h 35 min
